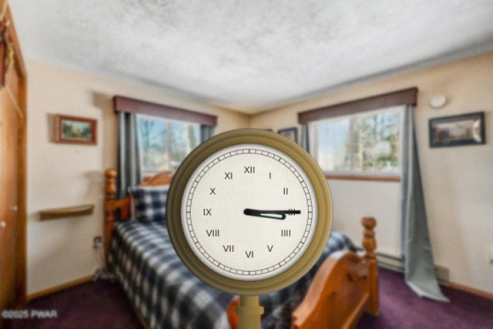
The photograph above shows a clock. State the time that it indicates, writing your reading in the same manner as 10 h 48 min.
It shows 3 h 15 min
